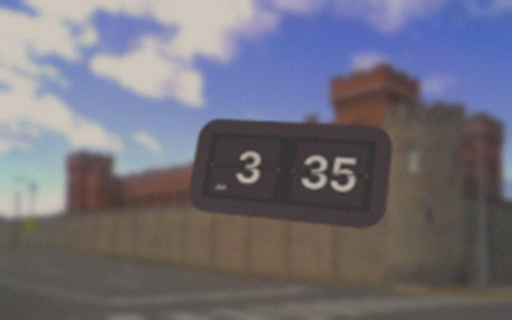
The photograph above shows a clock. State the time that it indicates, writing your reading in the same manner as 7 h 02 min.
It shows 3 h 35 min
